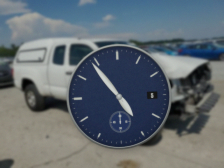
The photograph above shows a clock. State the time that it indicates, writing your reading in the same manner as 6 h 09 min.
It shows 4 h 54 min
